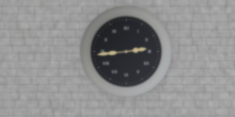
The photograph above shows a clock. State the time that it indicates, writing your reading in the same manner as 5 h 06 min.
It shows 2 h 44 min
